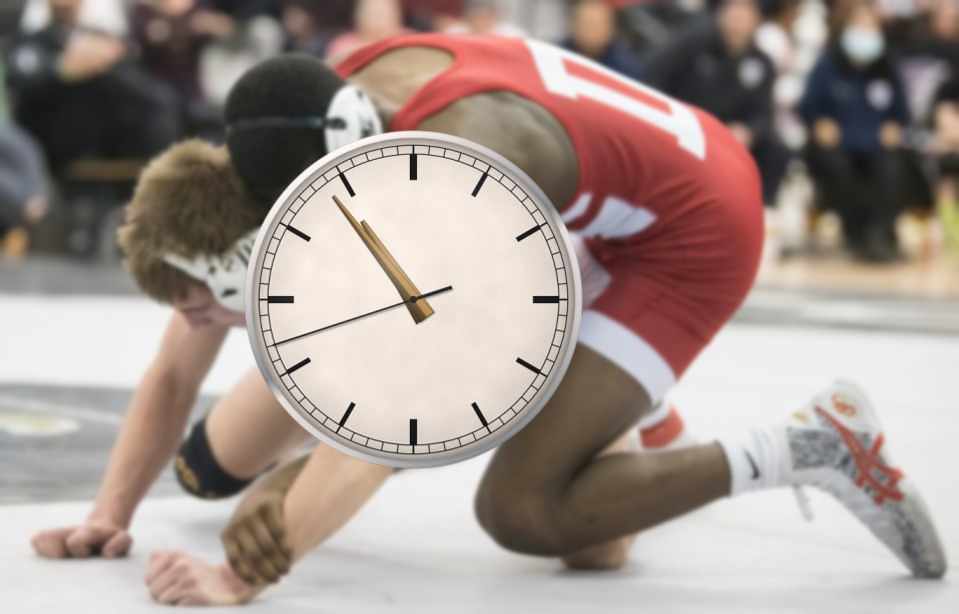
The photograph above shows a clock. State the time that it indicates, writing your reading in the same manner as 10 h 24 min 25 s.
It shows 10 h 53 min 42 s
